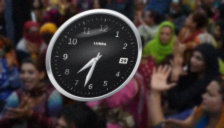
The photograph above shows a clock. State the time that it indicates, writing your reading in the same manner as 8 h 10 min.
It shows 7 h 32 min
